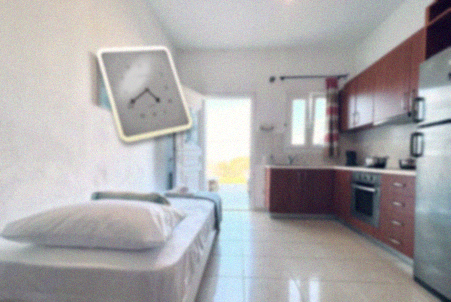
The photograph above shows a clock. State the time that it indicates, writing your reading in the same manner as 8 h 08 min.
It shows 4 h 41 min
